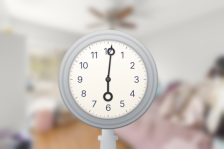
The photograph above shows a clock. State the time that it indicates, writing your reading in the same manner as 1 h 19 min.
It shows 6 h 01 min
